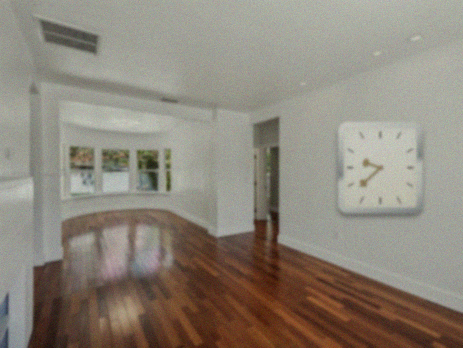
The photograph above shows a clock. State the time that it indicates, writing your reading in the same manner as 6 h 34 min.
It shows 9 h 38 min
